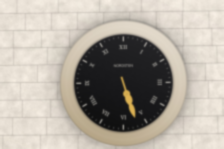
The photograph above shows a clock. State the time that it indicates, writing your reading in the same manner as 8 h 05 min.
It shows 5 h 27 min
